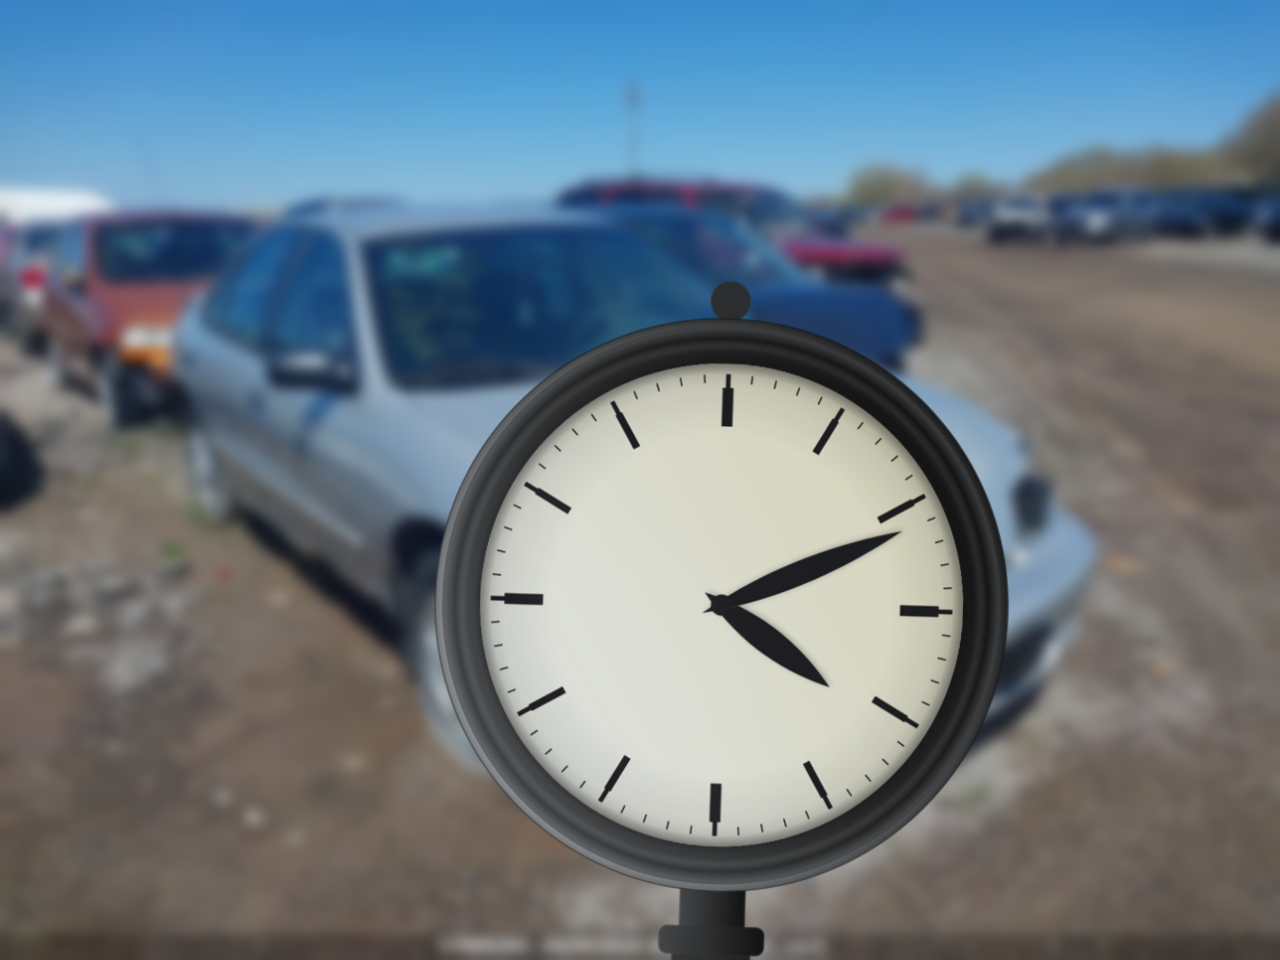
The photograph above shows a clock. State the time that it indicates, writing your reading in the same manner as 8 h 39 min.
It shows 4 h 11 min
